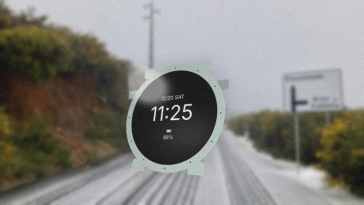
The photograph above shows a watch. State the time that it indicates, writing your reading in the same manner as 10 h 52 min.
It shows 11 h 25 min
